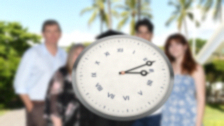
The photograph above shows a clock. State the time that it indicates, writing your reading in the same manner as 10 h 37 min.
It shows 3 h 12 min
